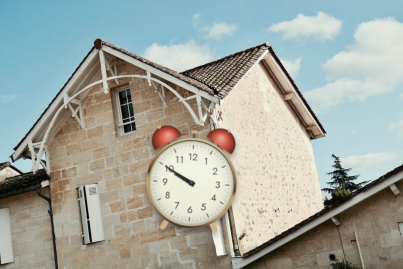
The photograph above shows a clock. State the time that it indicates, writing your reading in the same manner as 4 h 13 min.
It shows 9 h 50 min
